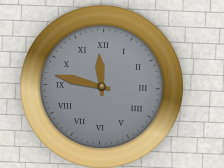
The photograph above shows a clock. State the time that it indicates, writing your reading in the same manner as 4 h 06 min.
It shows 11 h 47 min
